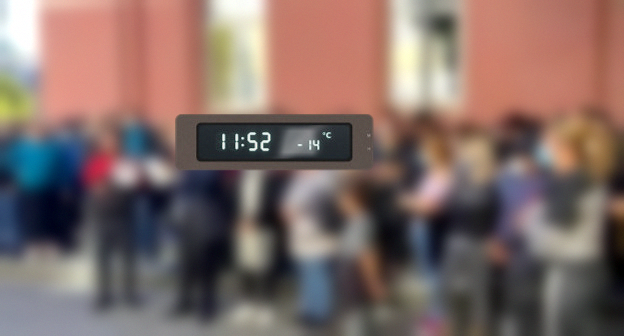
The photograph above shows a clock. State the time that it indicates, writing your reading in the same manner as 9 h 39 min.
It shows 11 h 52 min
